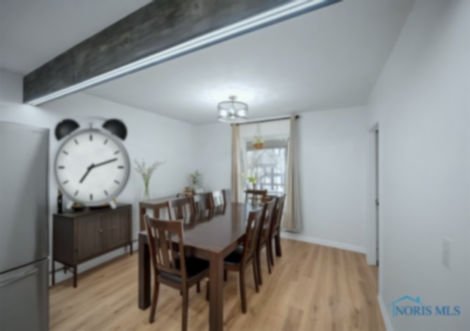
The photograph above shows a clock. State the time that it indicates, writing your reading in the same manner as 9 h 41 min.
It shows 7 h 12 min
